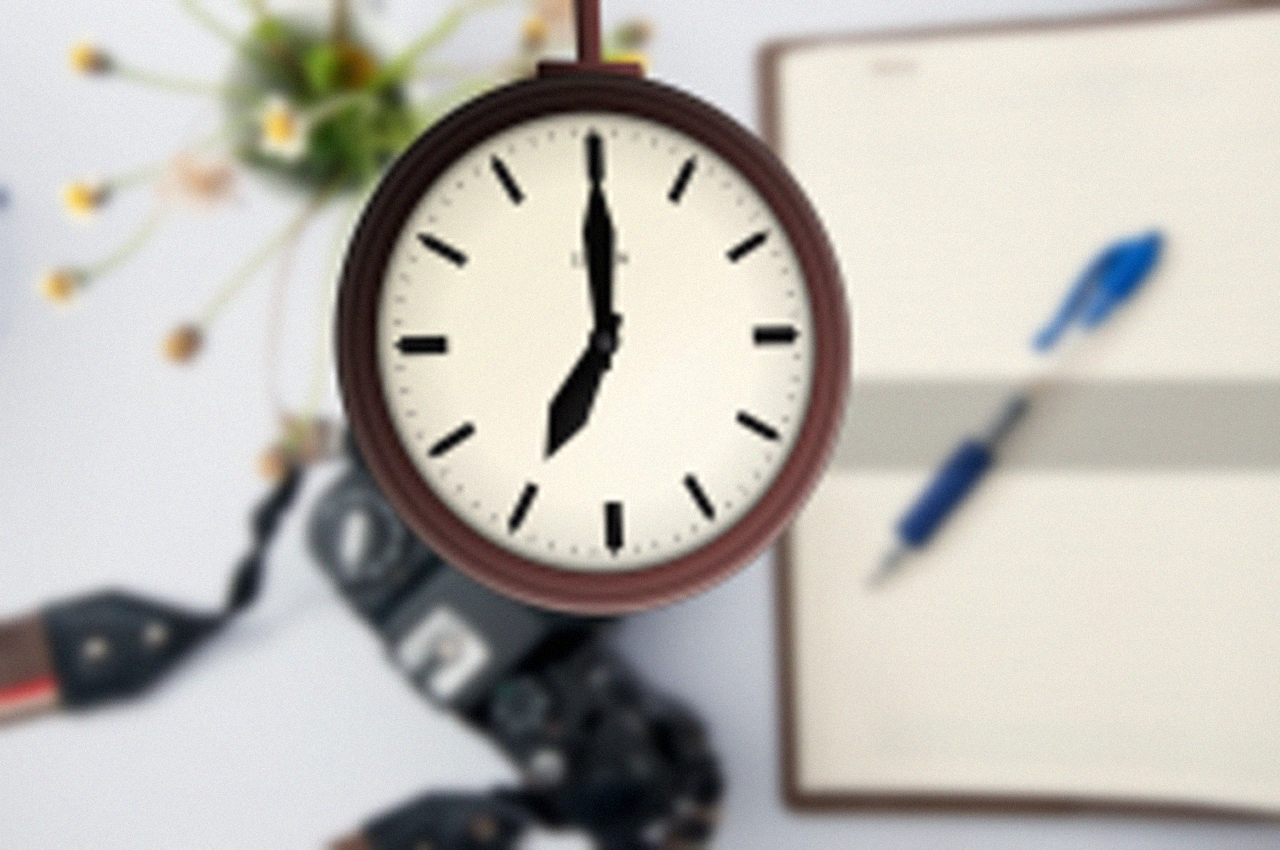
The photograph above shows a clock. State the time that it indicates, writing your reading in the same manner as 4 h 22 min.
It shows 7 h 00 min
